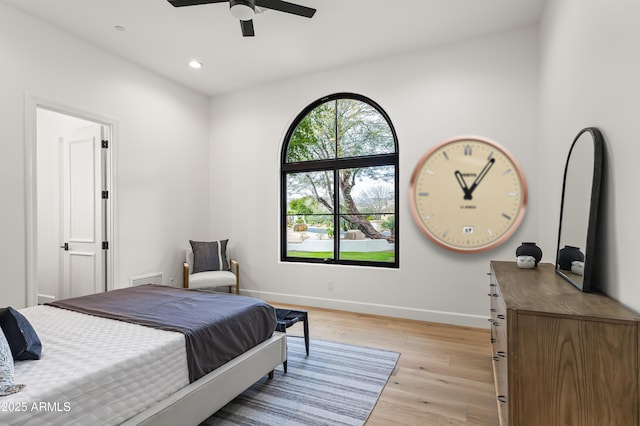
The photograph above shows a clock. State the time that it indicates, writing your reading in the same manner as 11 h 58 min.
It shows 11 h 06 min
